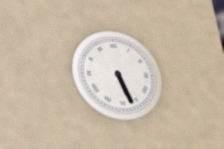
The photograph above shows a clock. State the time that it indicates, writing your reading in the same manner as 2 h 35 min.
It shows 5 h 27 min
